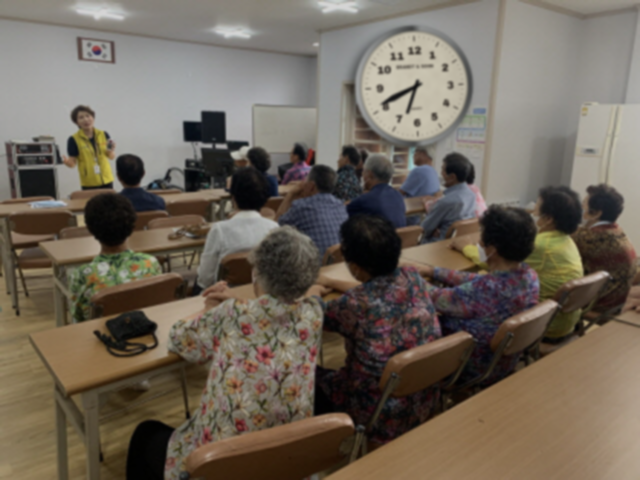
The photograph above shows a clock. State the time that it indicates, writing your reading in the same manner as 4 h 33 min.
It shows 6 h 41 min
